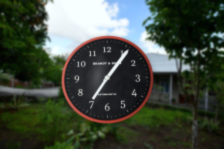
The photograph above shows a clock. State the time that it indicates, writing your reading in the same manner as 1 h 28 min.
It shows 7 h 06 min
